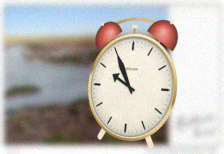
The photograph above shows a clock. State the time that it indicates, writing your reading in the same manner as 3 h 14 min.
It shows 9 h 55 min
